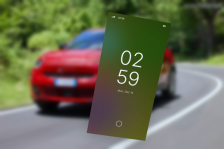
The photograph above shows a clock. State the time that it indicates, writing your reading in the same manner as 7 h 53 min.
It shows 2 h 59 min
